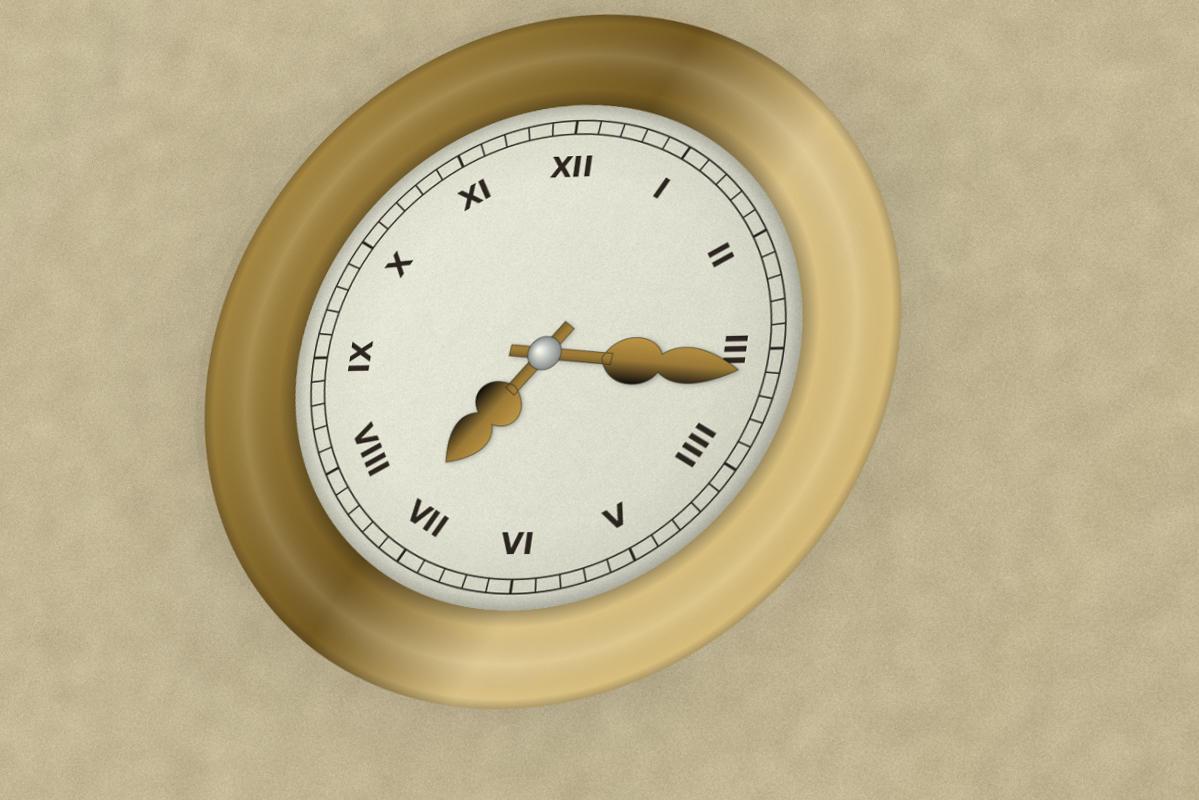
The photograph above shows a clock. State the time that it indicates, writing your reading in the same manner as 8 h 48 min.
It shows 7 h 16 min
